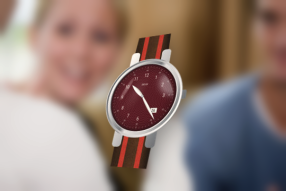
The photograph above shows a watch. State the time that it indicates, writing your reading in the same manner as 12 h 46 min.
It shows 10 h 24 min
